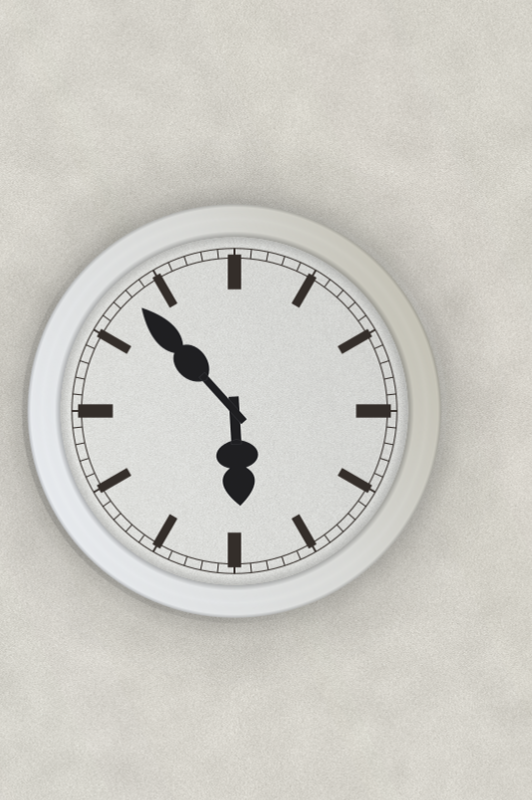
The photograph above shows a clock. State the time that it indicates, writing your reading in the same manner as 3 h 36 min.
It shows 5 h 53 min
